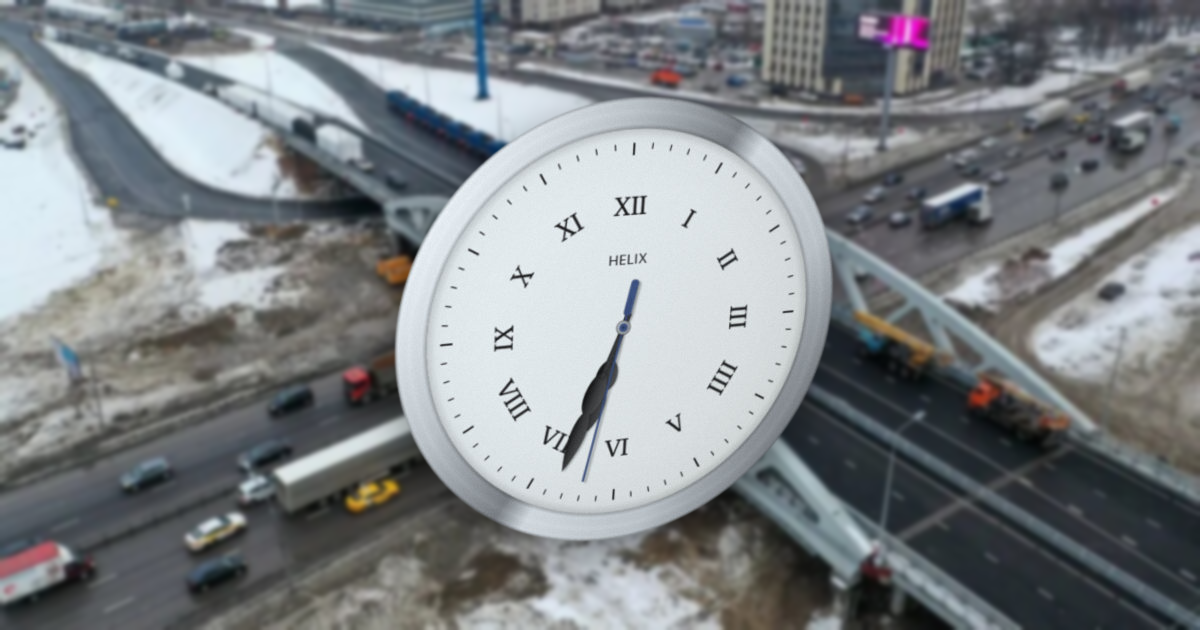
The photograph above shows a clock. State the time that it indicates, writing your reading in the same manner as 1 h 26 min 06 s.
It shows 6 h 33 min 32 s
